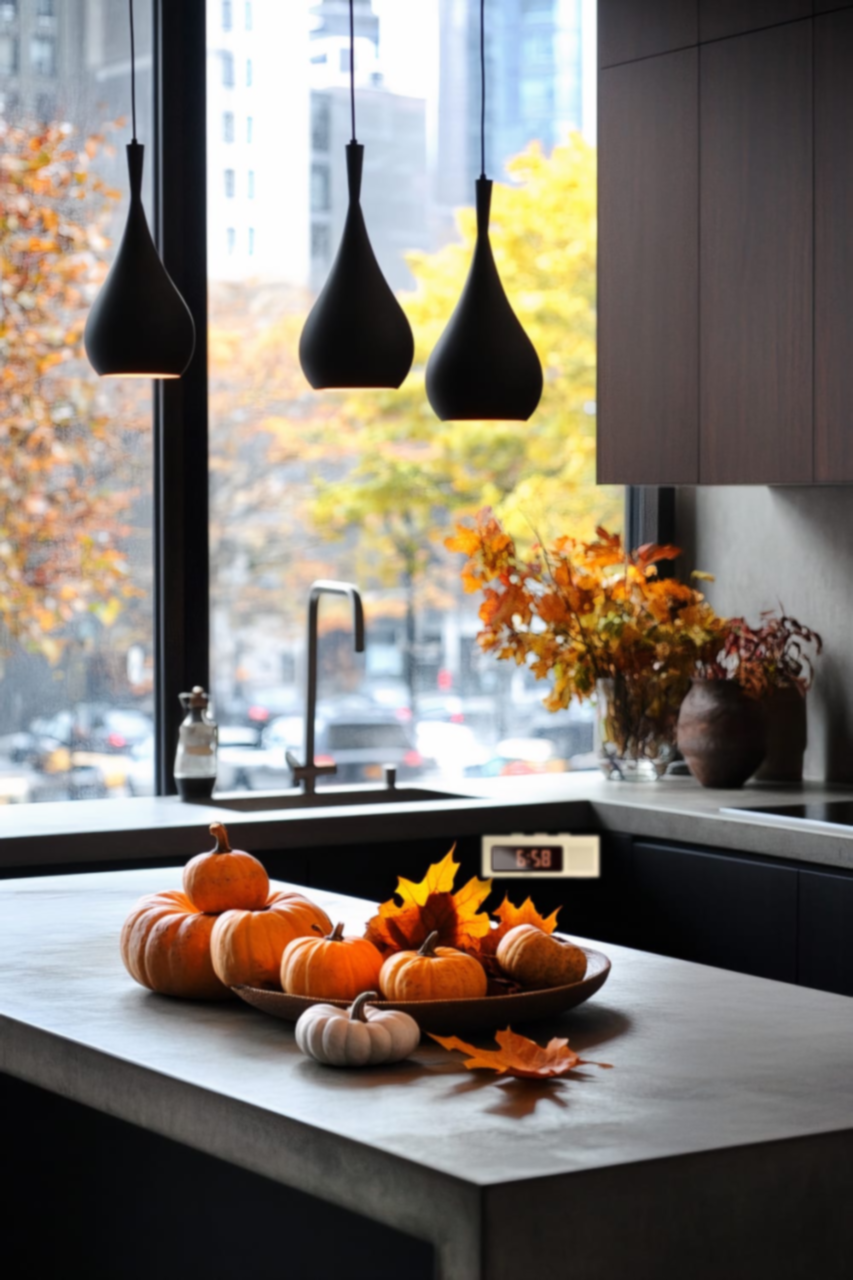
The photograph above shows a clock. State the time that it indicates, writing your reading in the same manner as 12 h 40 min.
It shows 6 h 58 min
